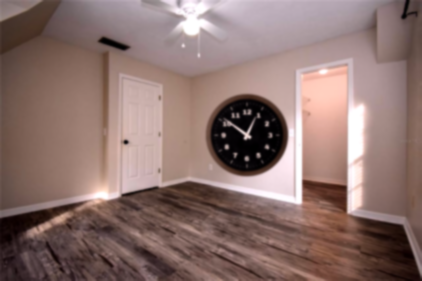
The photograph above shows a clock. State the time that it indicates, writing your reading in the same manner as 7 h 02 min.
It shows 12 h 51 min
